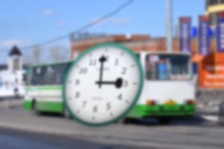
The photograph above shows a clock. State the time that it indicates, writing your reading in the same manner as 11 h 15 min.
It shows 2 h 59 min
